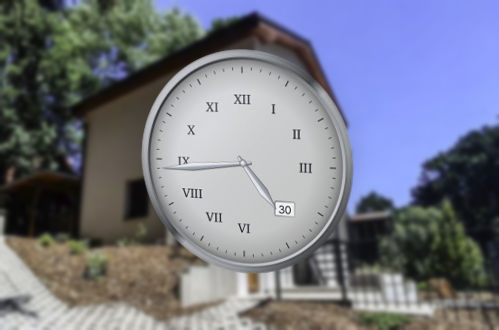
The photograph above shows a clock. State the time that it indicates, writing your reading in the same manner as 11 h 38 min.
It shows 4 h 44 min
